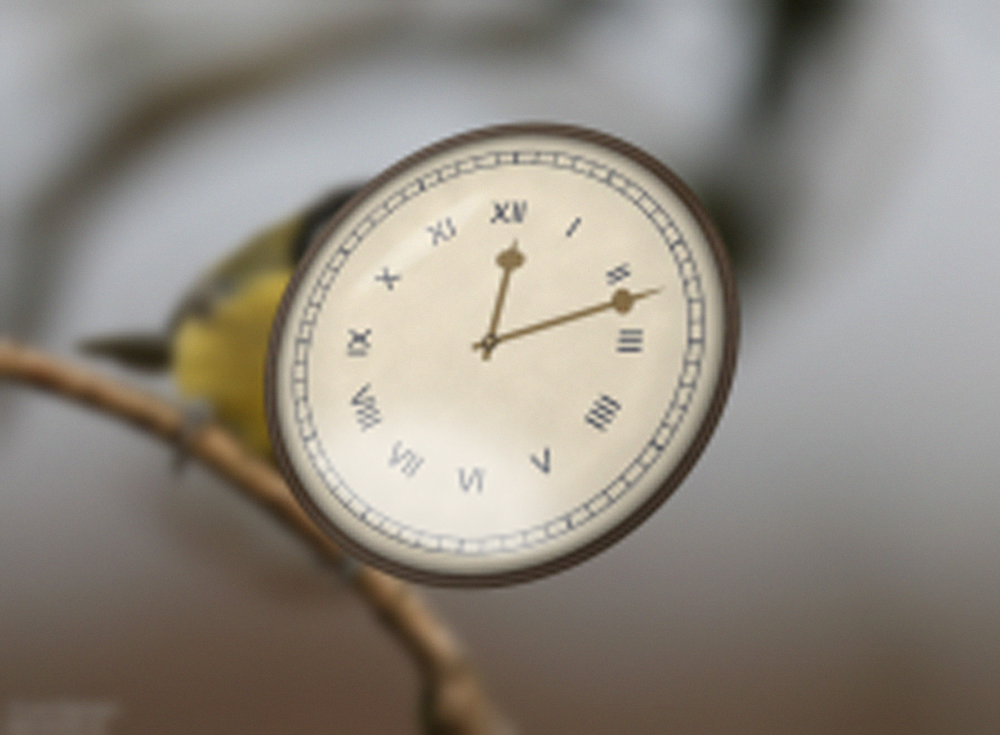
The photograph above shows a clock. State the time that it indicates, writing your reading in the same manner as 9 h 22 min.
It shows 12 h 12 min
